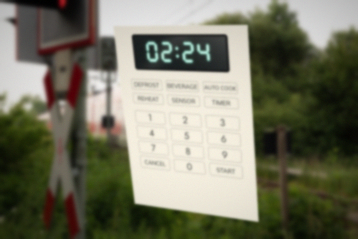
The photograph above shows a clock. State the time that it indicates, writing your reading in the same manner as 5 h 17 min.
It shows 2 h 24 min
